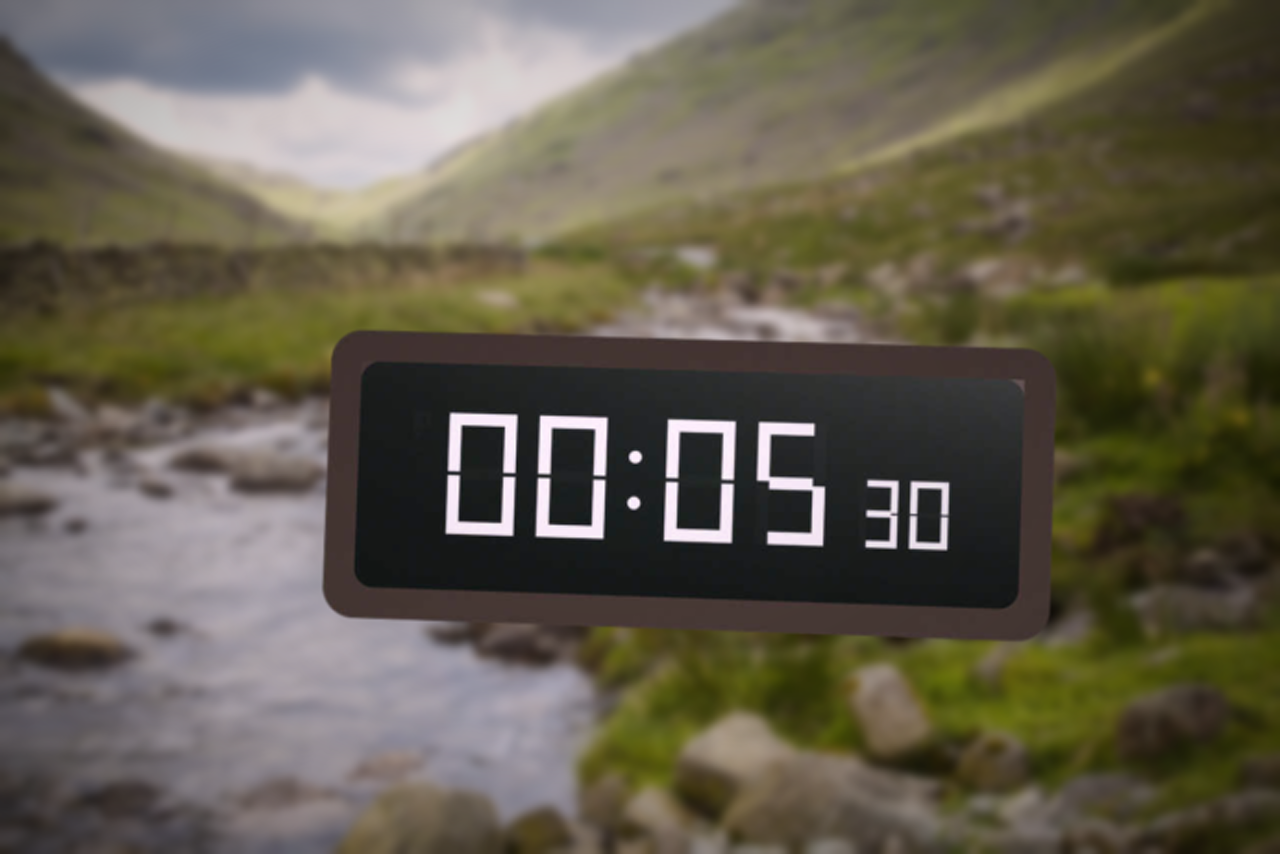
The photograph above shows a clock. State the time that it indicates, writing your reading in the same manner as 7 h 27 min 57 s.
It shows 0 h 05 min 30 s
